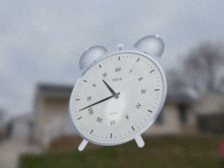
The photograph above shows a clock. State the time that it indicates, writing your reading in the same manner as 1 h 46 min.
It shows 10 h 42 min
